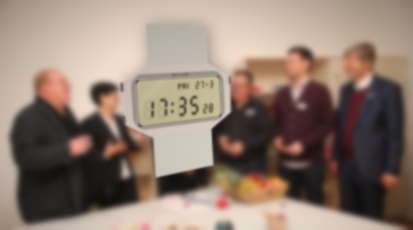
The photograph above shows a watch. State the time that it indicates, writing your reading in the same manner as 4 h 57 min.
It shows 17 h 35 min
